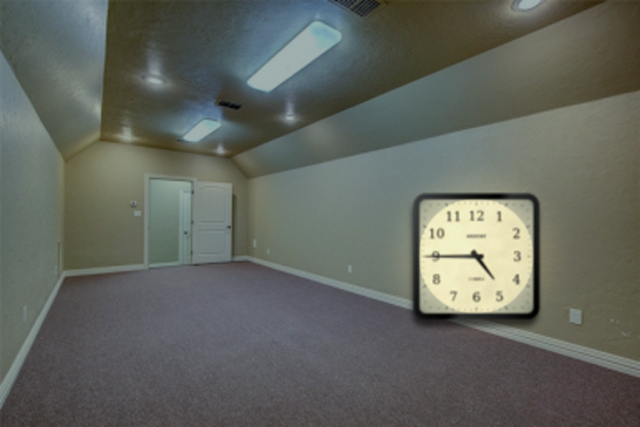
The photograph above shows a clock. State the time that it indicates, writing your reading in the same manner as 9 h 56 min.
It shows 4 h 45 min
